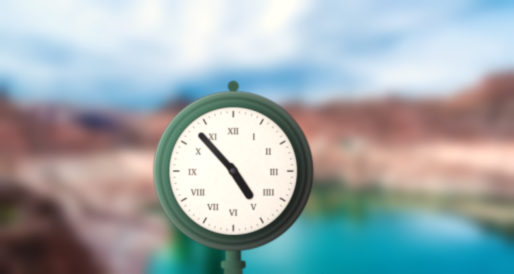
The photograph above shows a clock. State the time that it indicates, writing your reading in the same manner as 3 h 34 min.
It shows 4 h 53 min
